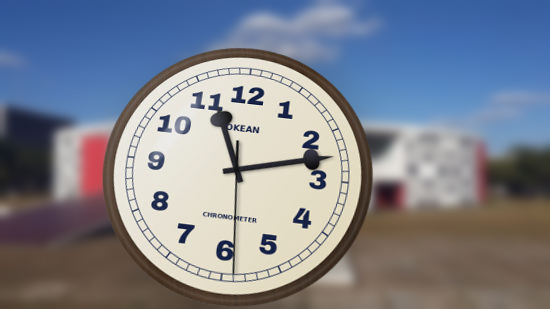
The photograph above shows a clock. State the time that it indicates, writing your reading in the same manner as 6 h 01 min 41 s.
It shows 11 h 12 min 29 s
